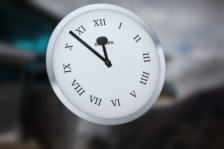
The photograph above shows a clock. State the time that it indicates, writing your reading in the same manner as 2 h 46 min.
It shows 11 h 53 min
